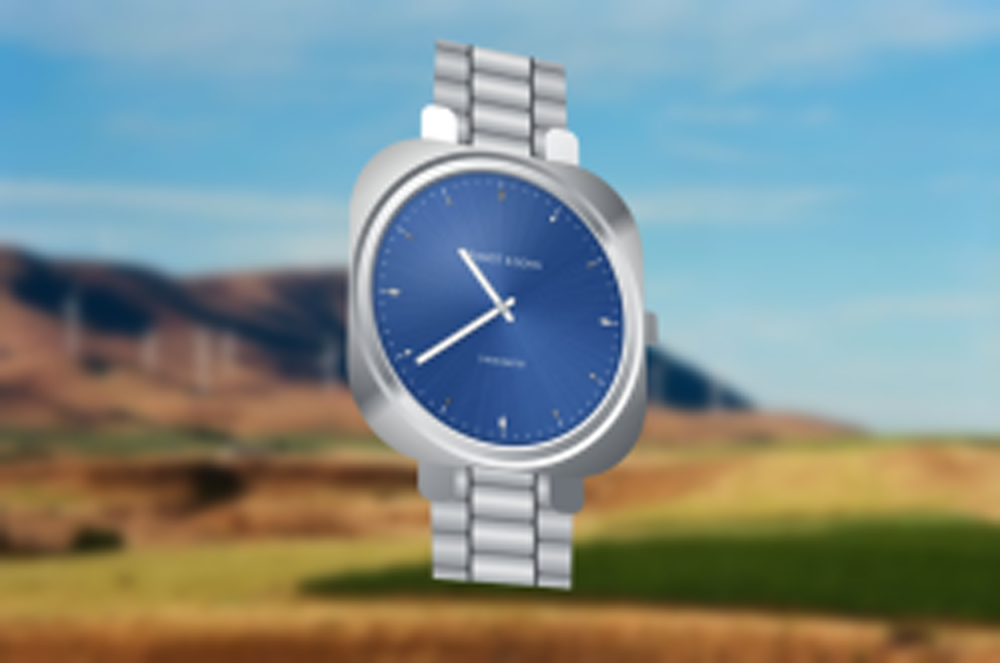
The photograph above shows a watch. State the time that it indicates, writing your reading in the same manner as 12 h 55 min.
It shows 10 h 39 min
